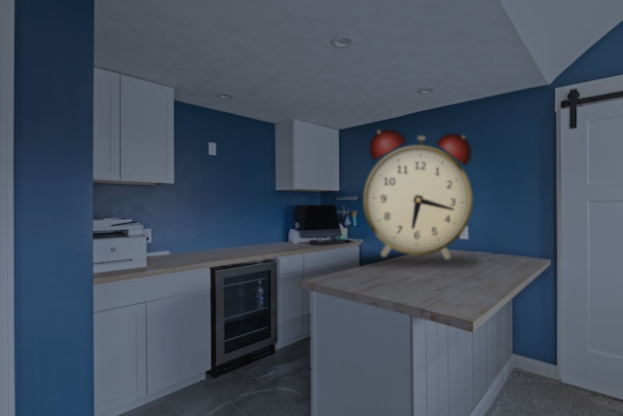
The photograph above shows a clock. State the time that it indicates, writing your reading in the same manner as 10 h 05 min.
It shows 6 h 17 min
